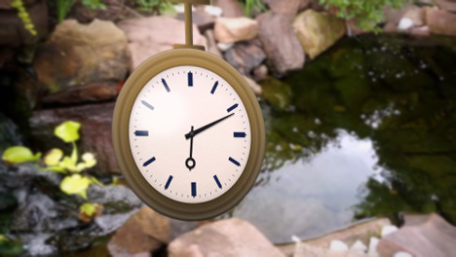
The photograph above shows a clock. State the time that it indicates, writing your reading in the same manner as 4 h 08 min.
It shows 6 h 11 min
